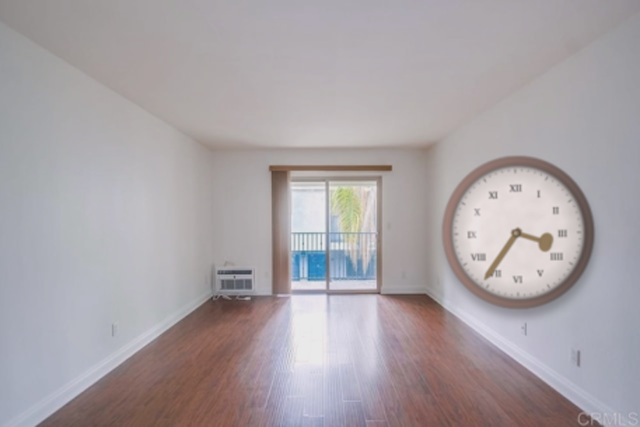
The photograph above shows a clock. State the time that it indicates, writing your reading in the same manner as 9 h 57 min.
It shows 3 h 36 min
